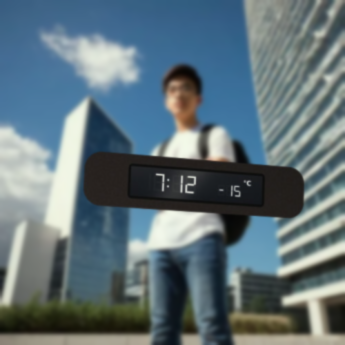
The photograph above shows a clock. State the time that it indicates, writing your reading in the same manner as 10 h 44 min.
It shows 7 h 12 min
